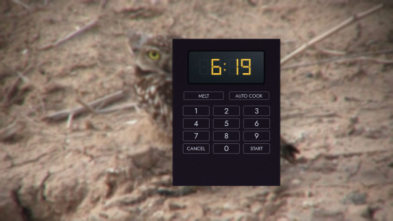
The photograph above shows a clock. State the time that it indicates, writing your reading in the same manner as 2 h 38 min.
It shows 6 h 19 min
